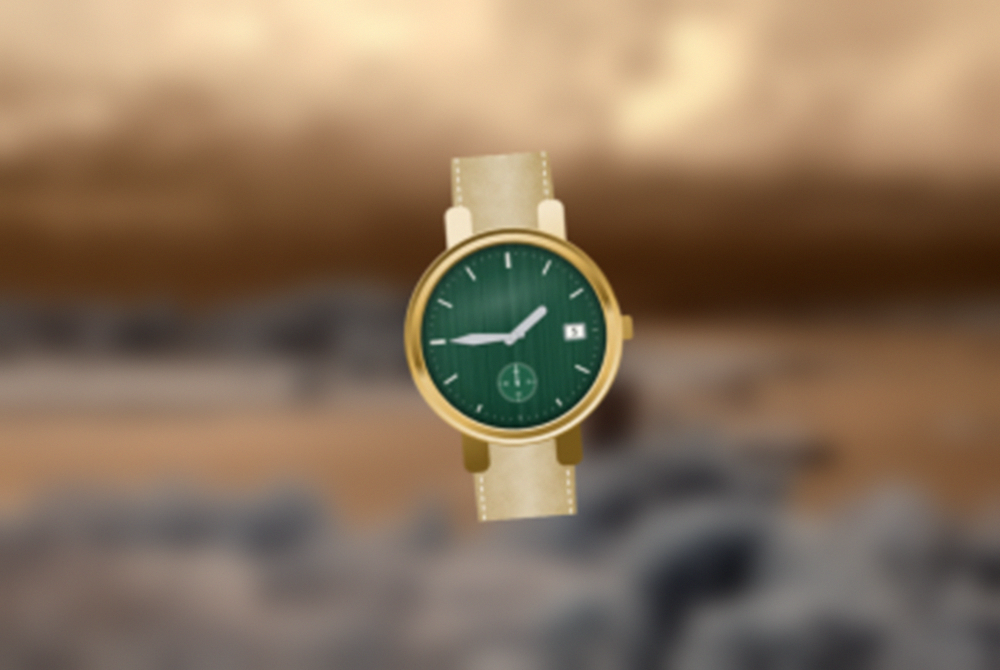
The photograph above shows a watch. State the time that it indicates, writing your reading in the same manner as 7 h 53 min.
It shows 1 h 45 min
